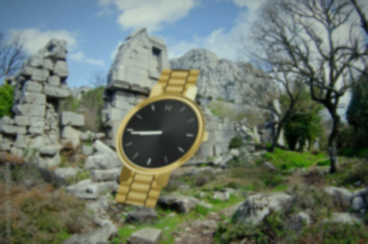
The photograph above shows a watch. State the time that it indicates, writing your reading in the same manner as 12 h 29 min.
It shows 8 h 44 min
